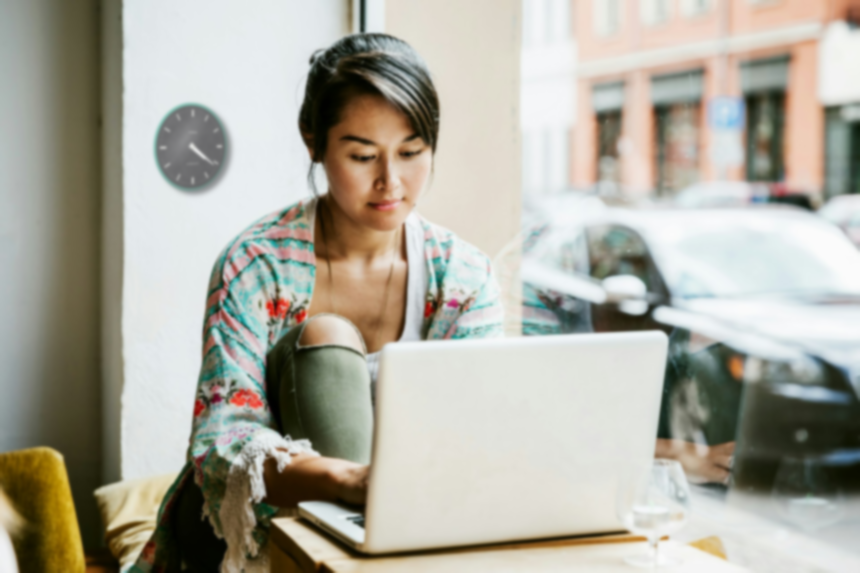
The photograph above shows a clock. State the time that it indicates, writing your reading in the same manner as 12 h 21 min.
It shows 4 h 21 min
